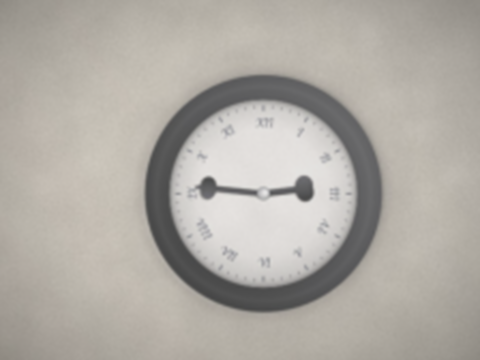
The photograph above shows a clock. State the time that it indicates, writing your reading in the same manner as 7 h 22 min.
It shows 2 h 46 min
